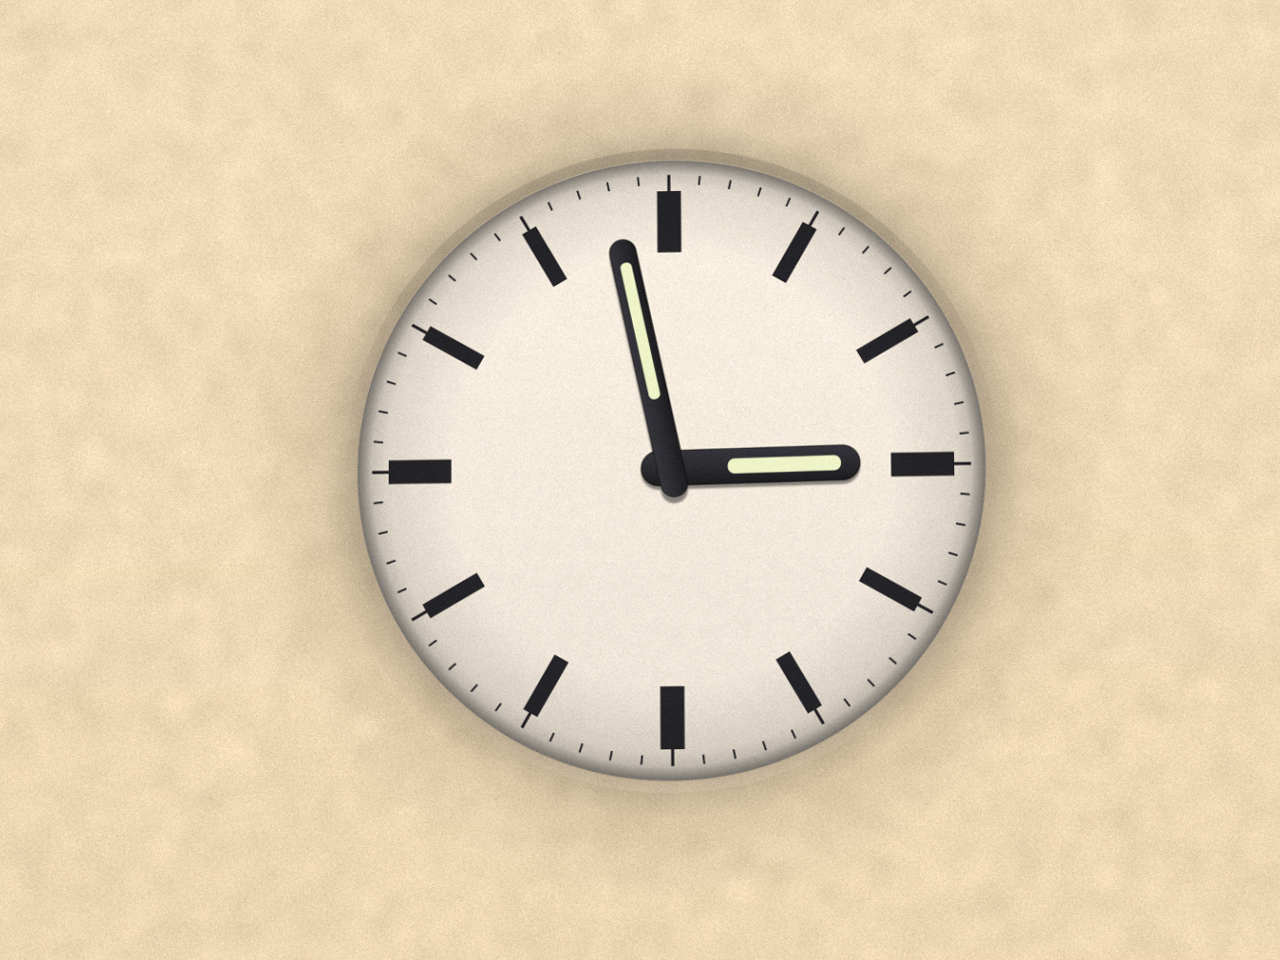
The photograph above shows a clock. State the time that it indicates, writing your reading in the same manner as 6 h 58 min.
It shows 2 h 58 min
